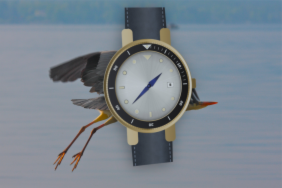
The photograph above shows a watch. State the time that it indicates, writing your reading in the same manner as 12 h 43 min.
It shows 1 h 38 min
